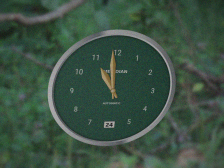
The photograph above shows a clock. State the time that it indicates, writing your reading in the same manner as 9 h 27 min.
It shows 10 h 59 min
